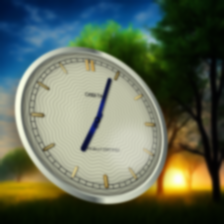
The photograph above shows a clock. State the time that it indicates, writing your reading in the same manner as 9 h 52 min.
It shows 7 h 04 min
